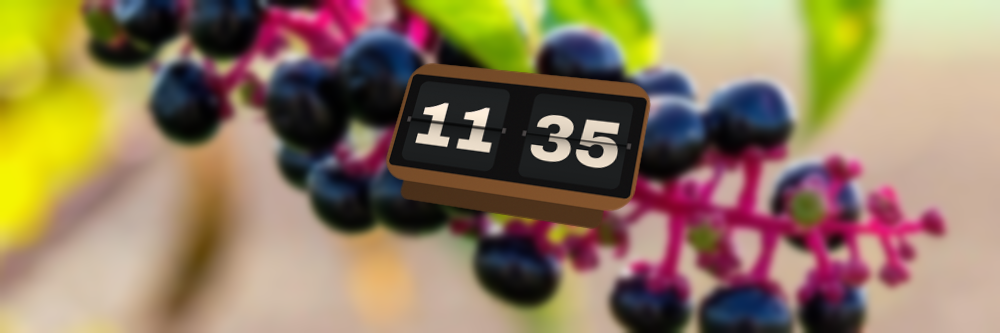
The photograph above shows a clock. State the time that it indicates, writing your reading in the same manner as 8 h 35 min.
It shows 11 h 35 min
